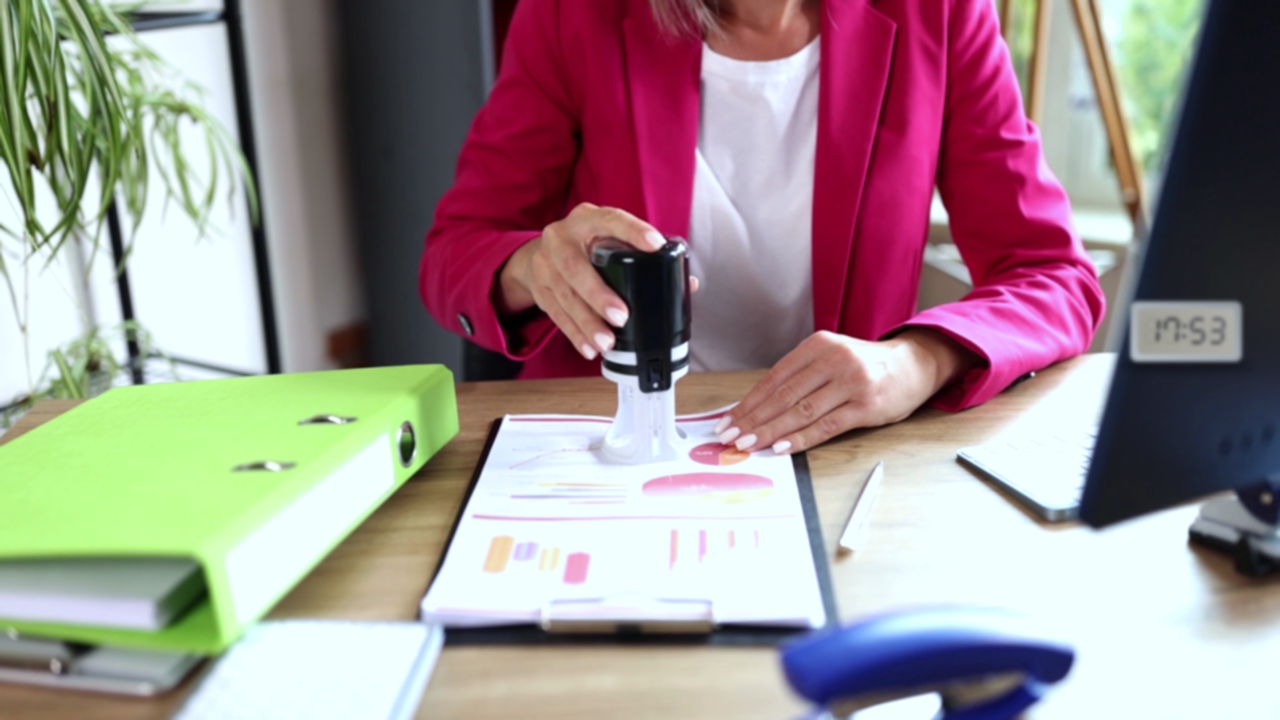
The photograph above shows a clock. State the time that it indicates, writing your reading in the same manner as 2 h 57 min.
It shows 17 h 53 min
